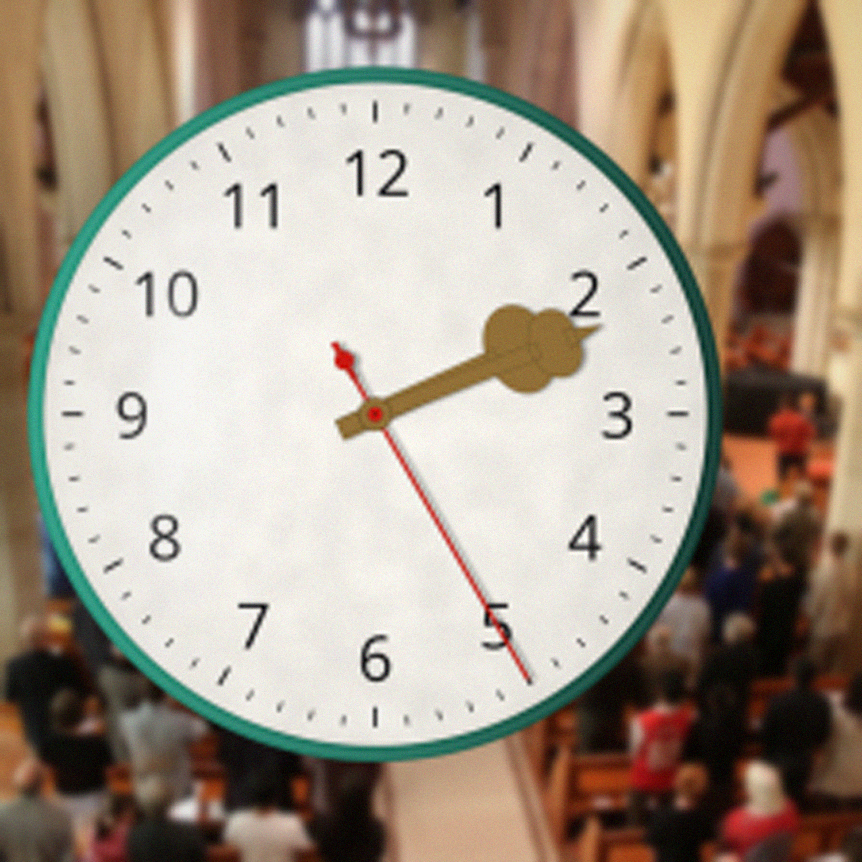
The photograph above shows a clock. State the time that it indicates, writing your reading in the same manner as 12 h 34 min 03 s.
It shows 2 h 11 min 25 s
